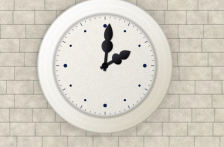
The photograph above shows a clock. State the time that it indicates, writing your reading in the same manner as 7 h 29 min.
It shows 2 h 01 min
